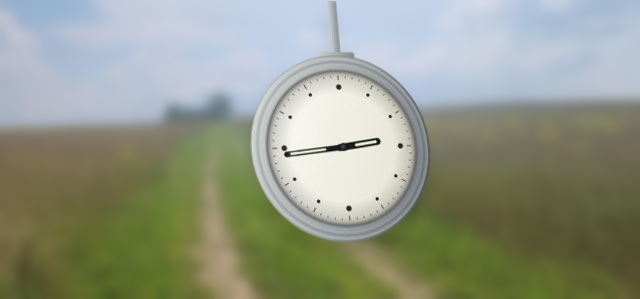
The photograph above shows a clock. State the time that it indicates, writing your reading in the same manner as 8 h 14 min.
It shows 2 h 44 min
